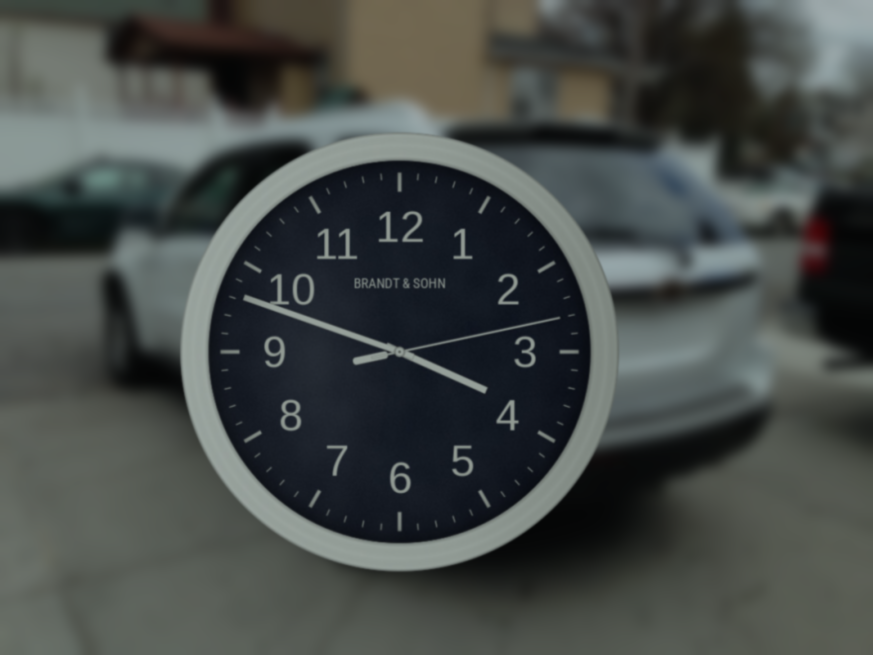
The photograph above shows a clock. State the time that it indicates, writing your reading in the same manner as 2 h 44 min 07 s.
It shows 3 h 48 min 13 s
